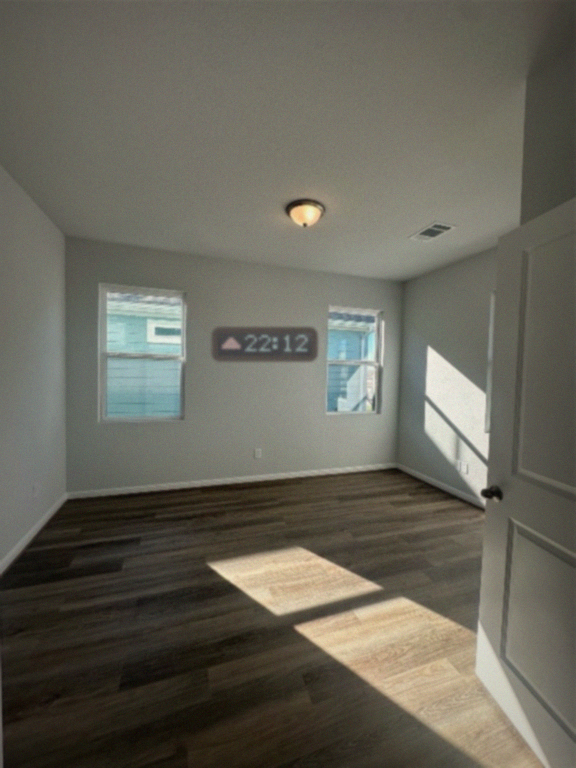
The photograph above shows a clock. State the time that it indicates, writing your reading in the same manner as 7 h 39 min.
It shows 22 h 12 min
